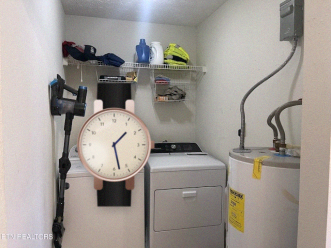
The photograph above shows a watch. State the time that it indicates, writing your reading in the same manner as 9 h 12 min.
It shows 1 h 28 min
